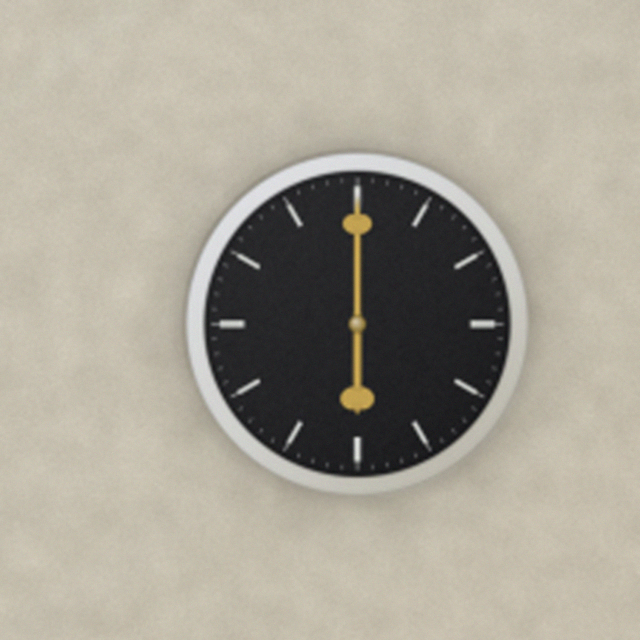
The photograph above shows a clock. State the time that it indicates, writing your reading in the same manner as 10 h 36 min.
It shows 6 h 00 min
